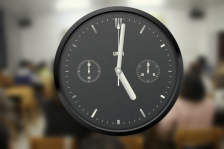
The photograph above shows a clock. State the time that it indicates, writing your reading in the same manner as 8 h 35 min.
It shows 5 h 01 min
